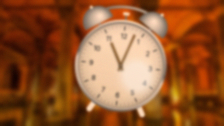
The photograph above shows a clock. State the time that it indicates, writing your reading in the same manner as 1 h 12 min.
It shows 11 h 03 min
